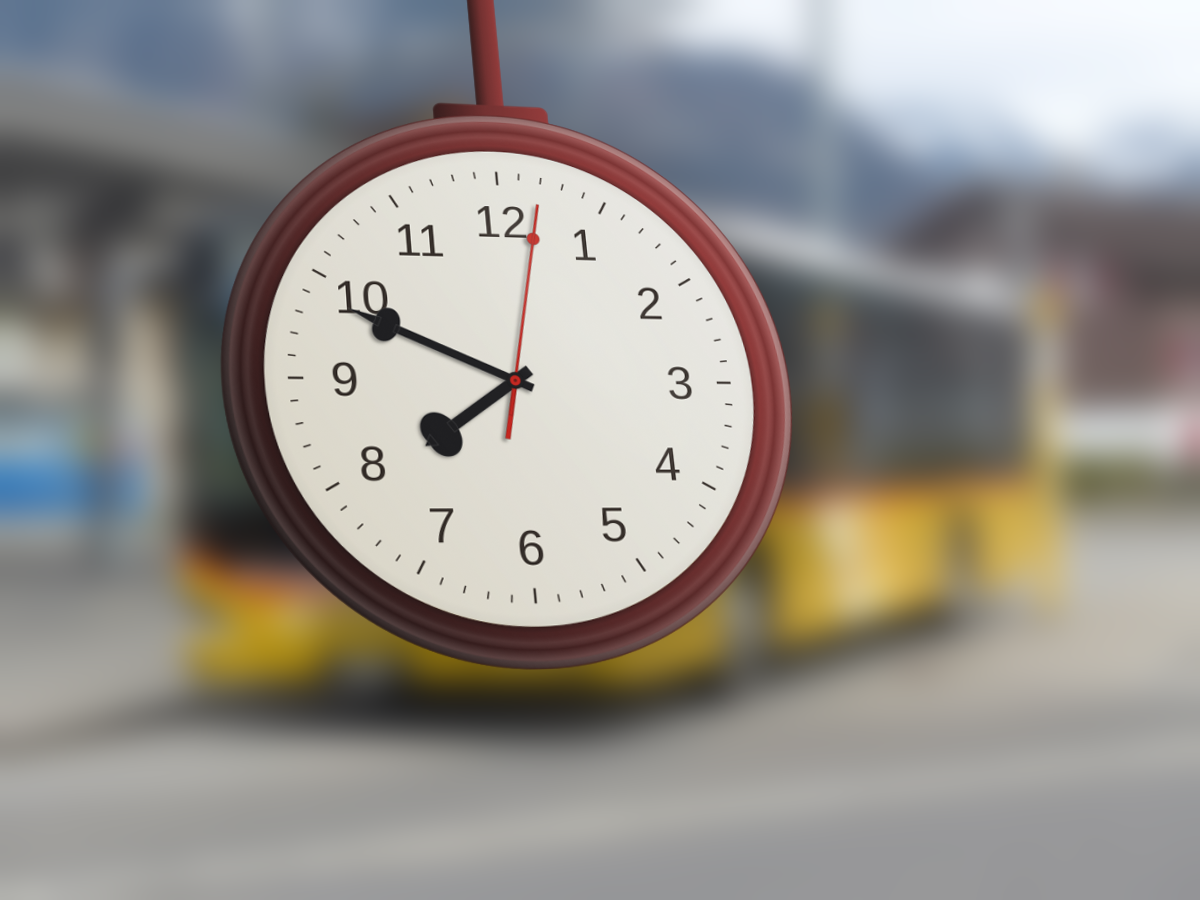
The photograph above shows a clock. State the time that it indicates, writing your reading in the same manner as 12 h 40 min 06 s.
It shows 7 h 49 min 02 s
